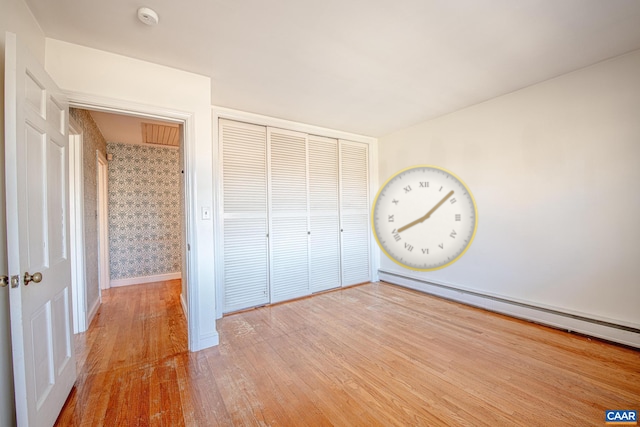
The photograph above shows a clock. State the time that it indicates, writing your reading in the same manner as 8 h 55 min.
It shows 8 h 08 min
